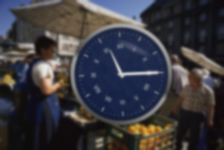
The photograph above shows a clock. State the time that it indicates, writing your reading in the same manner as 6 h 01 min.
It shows 11 h 15 min
